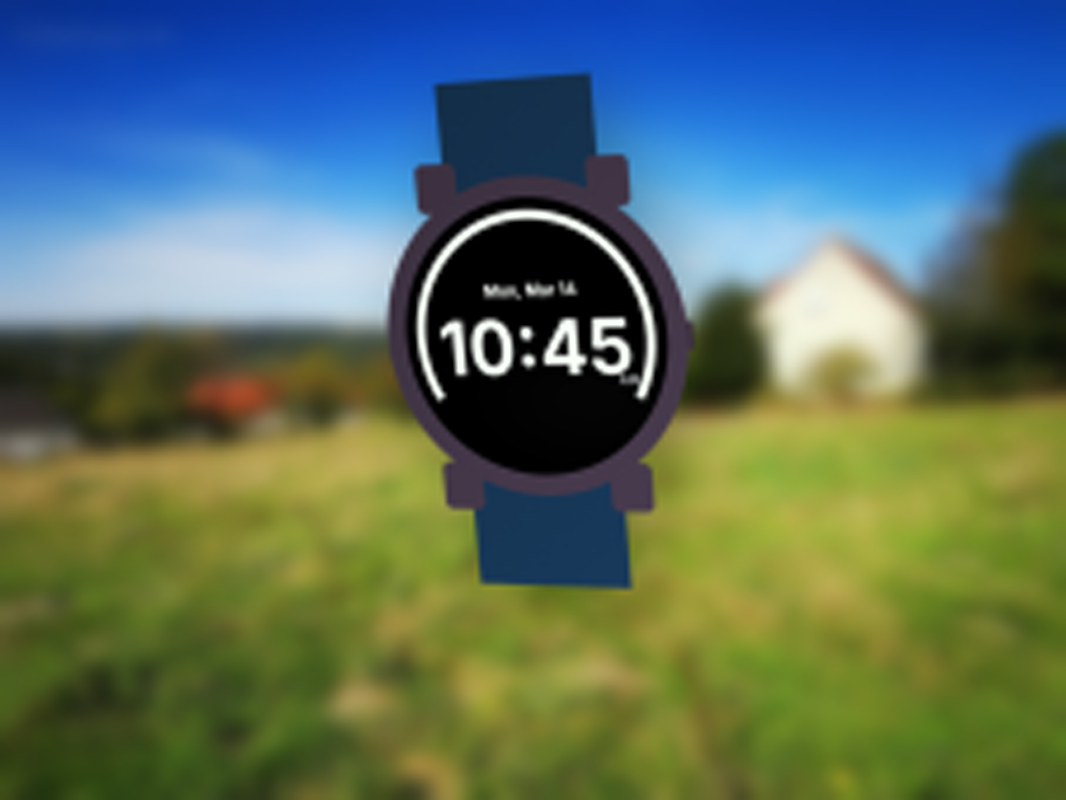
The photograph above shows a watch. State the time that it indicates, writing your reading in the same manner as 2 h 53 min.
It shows 10 h 45 min
